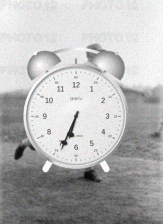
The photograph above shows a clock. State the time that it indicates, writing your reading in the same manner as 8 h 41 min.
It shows 6 h 34 min
